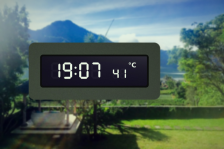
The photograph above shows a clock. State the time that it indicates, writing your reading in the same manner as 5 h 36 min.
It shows 19 h 07 min
